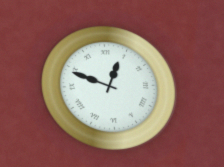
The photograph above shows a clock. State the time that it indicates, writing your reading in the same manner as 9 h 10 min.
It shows 12 h 49 min
